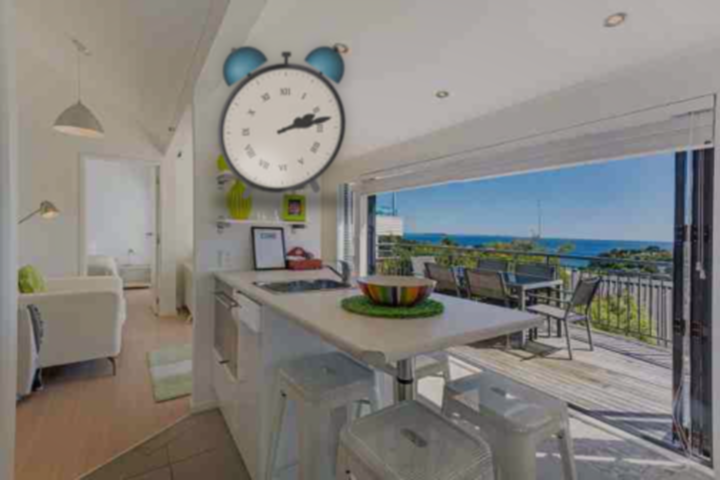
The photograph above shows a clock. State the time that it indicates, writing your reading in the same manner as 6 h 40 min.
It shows 2 h 13 min
